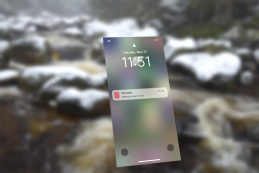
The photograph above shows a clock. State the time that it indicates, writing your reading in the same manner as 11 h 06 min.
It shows 11 h 51 min
